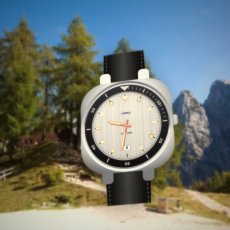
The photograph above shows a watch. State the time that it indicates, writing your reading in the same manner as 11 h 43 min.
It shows 9 h 32 min
